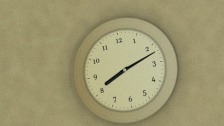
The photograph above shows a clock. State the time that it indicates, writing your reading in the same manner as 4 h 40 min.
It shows 8 h 12 min
